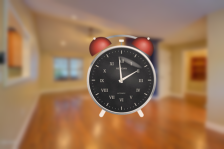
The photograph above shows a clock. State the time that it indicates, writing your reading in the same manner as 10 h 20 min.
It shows 1 h 59 min
